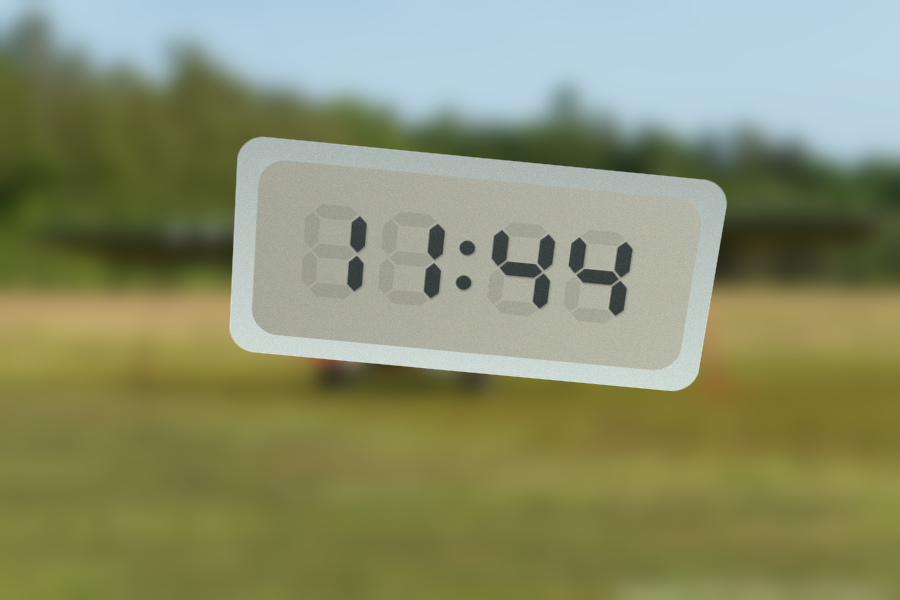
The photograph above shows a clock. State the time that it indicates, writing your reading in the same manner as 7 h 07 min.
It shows 11 h 44 min
